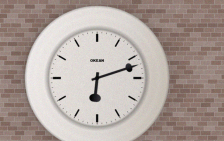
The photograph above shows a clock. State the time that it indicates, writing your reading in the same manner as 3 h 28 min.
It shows 6 h 12 min
